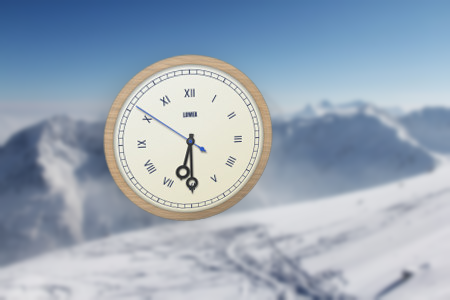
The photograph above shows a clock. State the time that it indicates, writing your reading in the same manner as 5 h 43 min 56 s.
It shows 6 h 29 min 51 s
